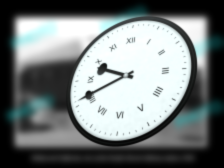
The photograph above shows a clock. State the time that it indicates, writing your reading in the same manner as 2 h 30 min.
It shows 9 h 41 min
